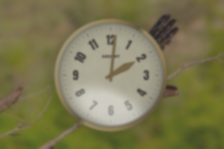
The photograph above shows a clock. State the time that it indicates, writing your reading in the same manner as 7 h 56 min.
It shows 2 h 01 min
